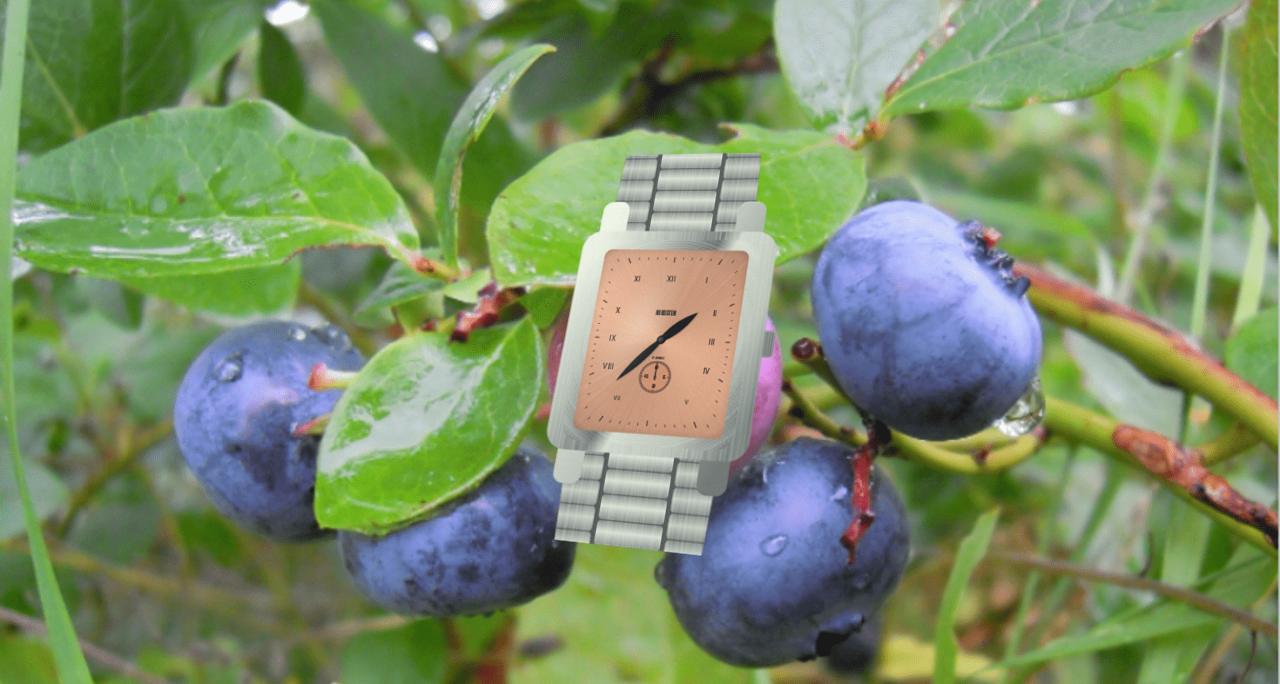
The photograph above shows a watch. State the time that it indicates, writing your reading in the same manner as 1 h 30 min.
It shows 1 h 37 min
